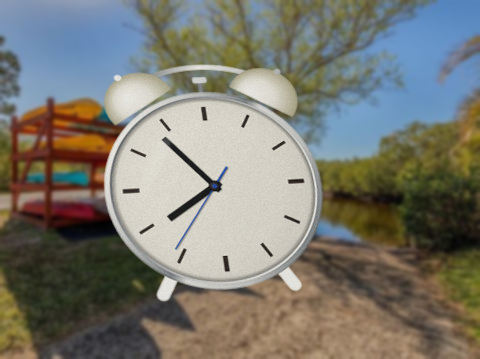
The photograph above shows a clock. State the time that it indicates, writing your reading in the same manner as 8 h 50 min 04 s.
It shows 7 h 53 min 36 s
